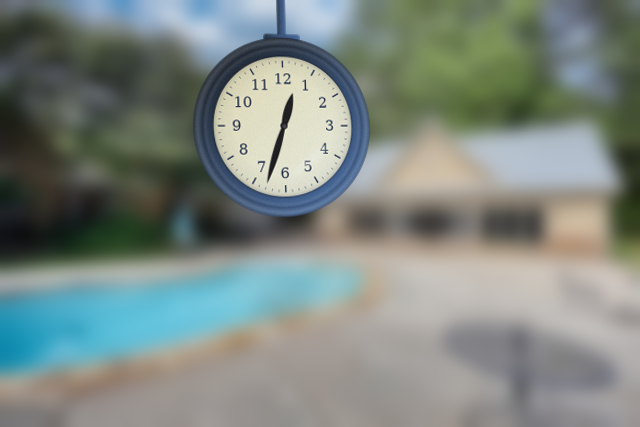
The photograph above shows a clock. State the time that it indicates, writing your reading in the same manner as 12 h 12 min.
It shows 12 h 33 min
